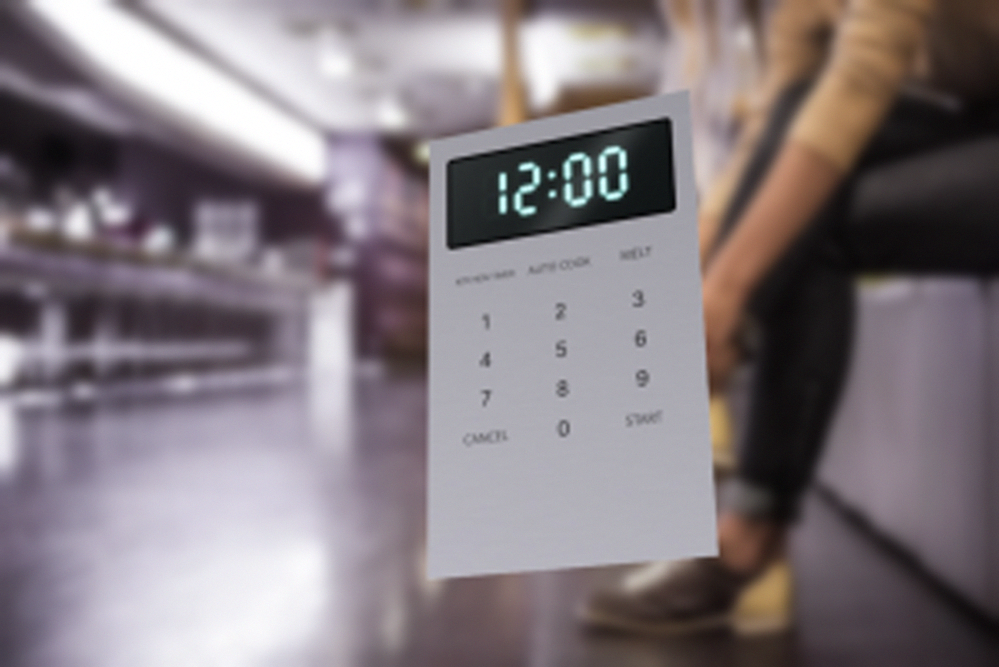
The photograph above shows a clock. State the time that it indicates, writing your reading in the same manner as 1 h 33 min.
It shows 12 h 00 min
